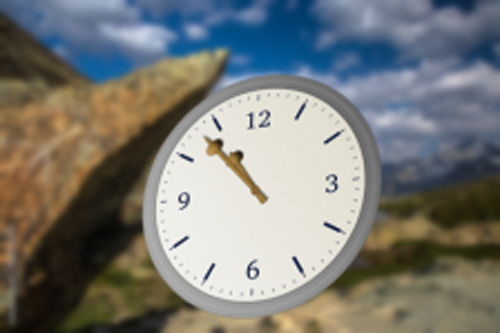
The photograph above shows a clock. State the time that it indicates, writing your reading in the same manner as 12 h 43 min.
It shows 10 h 53 min
